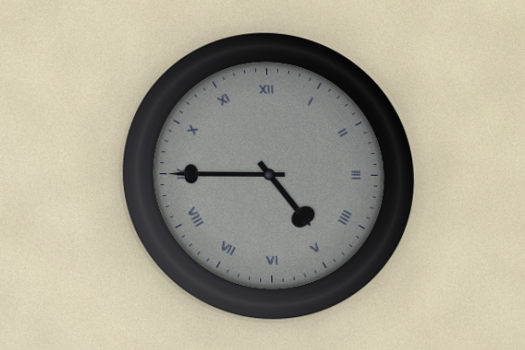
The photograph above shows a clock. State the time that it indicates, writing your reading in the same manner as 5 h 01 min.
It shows 4 h 45 min
